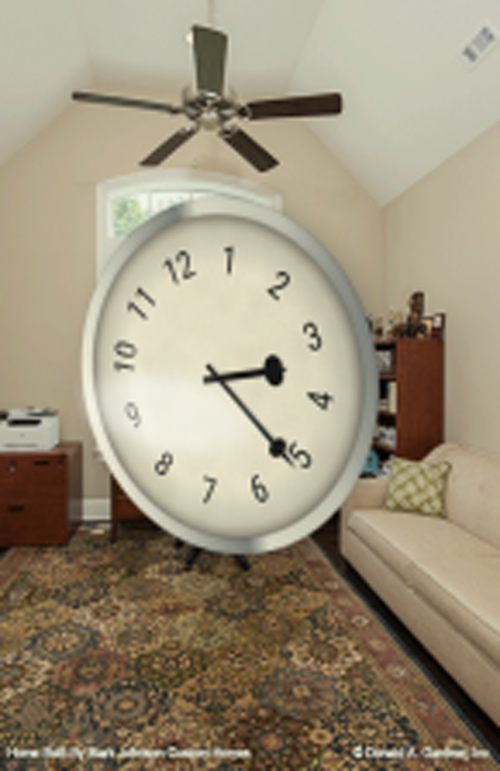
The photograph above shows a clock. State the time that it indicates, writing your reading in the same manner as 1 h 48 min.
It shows 3 h 26 min
